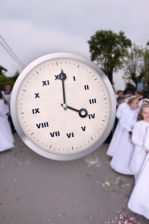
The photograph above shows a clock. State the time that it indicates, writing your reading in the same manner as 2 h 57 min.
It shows 4 h 01 min
